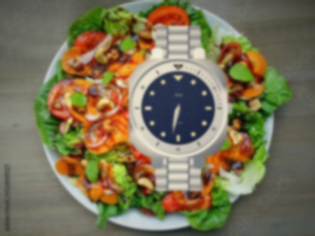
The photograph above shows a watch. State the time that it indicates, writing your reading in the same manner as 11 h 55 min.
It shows 6 h 32 min
